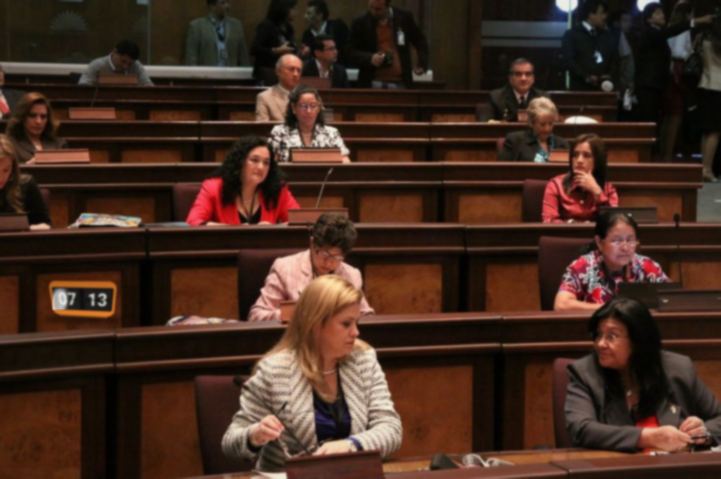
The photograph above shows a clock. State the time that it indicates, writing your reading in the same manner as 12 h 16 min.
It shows 7 h 13 min
